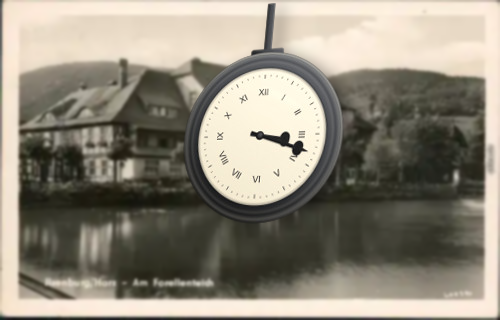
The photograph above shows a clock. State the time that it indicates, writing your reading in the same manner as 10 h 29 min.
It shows 3 h 18 min
